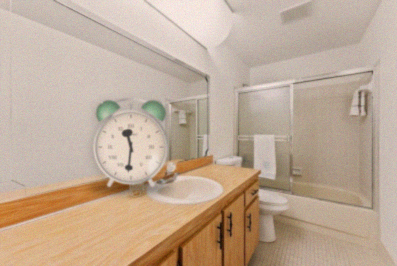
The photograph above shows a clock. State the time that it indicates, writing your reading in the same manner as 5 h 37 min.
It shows 11 h 31 min
